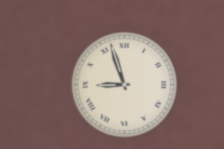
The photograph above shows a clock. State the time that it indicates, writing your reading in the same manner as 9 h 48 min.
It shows 8 h 57 min
